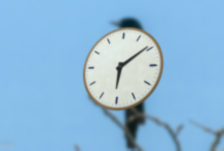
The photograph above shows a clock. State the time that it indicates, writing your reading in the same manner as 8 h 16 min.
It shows 6 h 09 min
